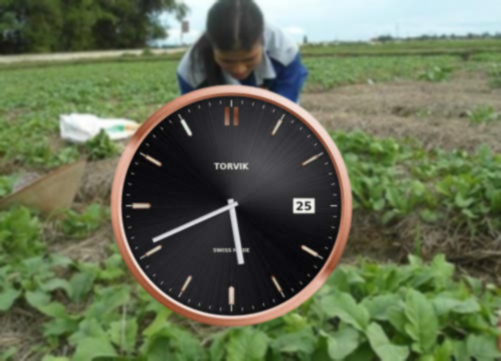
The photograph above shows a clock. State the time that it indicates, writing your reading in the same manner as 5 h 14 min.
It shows 5 h 41 min
